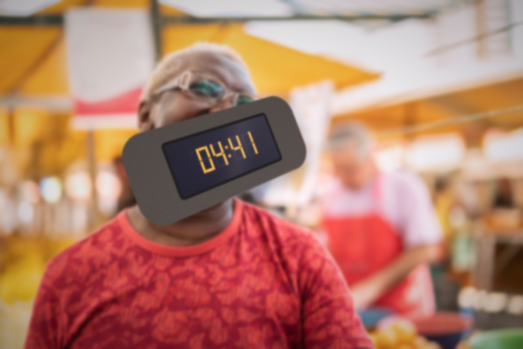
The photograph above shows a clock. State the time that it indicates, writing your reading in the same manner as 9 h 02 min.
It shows 4 h 41 min
